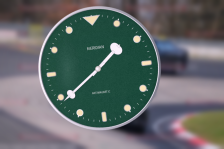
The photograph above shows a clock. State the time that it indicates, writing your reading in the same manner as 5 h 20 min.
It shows 1 h 39 min
